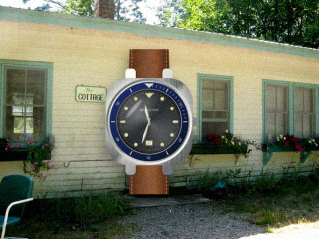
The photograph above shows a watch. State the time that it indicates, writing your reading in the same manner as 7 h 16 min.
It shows 11 h 33 min
